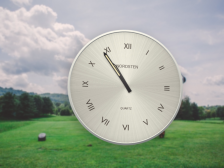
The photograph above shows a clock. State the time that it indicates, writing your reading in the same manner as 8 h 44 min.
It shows 10 h 54 min
